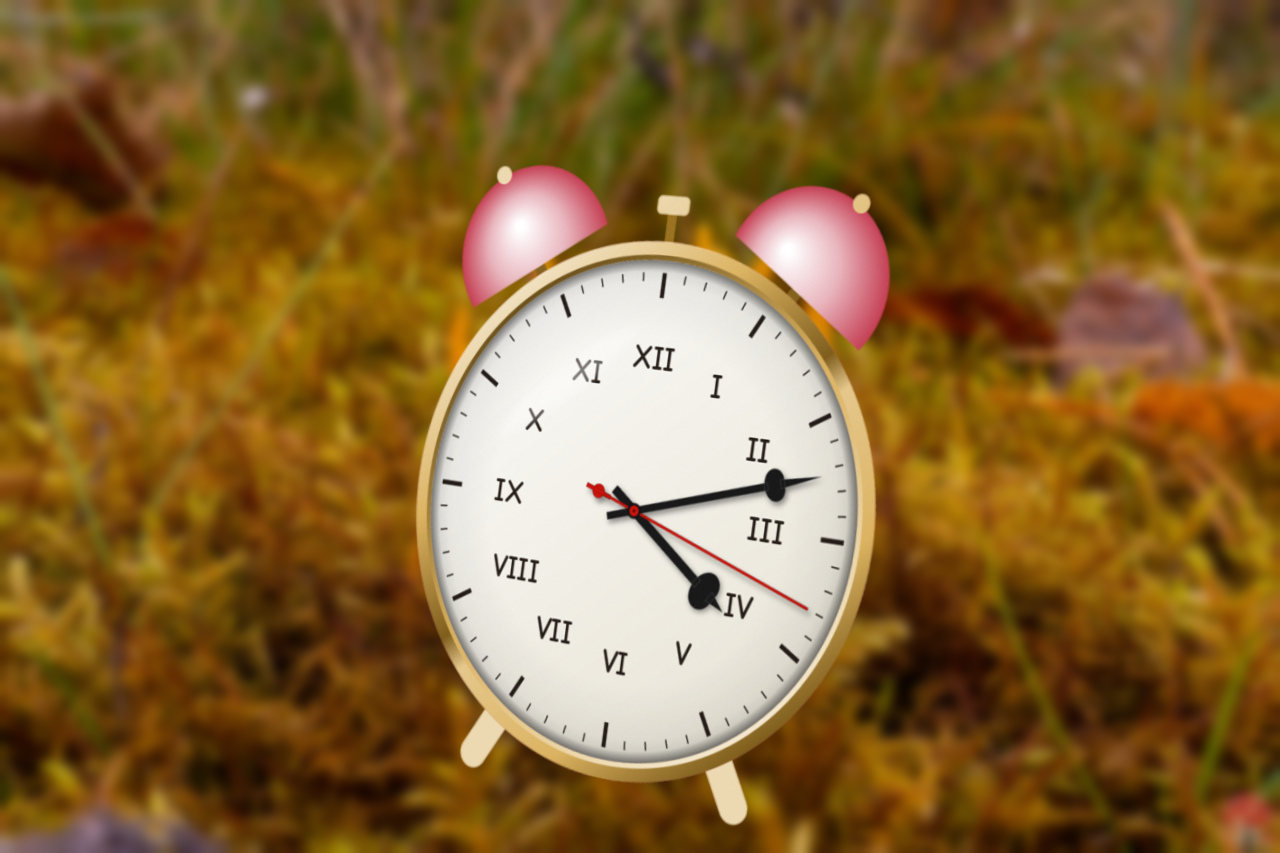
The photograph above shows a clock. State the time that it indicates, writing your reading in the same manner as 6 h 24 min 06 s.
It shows 4 h 12 min 18 s
